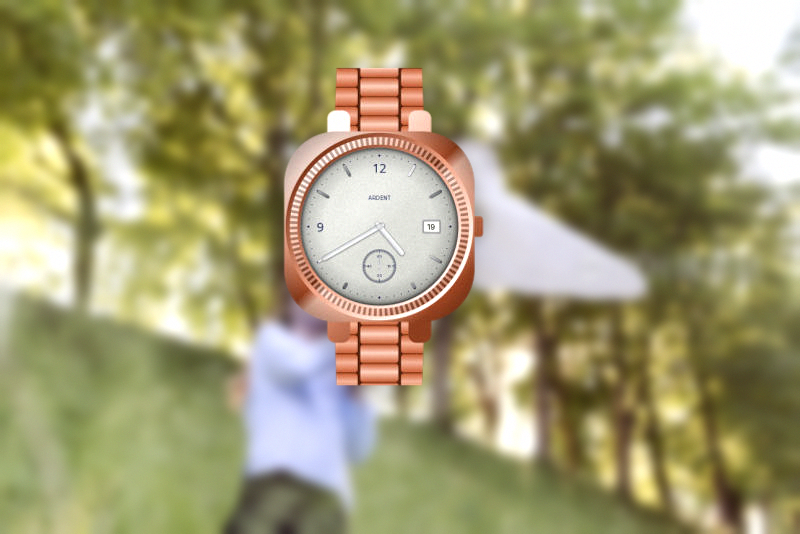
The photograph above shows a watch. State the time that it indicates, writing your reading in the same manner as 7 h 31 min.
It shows 4 h 40 min
